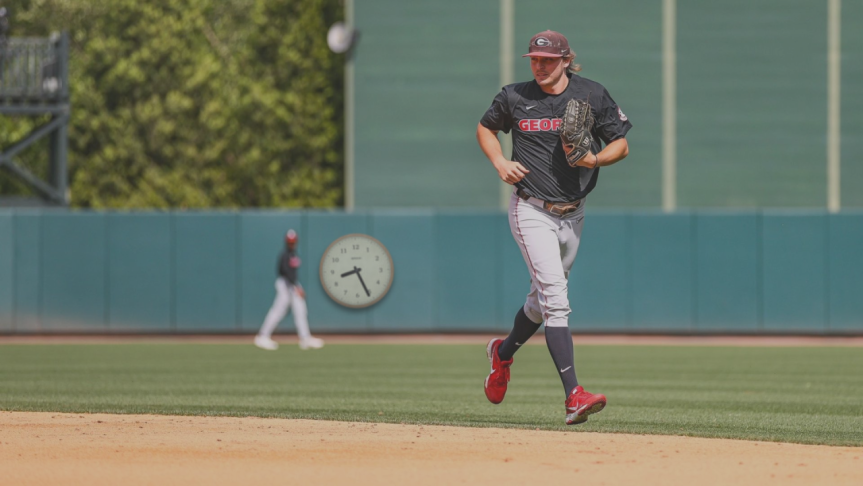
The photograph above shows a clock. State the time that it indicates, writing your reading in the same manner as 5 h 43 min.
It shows 8 h 26 min
